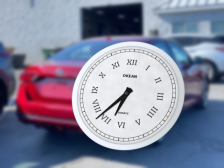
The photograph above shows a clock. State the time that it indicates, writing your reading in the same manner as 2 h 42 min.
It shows 6 h 37 min
